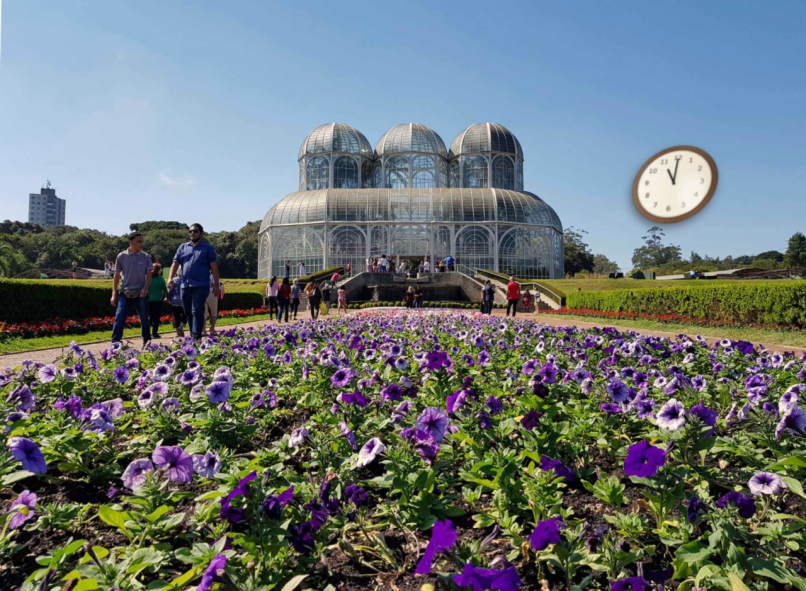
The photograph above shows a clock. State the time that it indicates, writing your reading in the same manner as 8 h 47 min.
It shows 11 h 00 min
